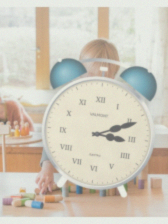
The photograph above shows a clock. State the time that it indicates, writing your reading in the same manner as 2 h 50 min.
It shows 3 h 11 min
